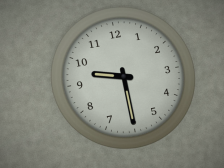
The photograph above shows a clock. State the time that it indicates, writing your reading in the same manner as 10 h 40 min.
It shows 9 h 30 min
